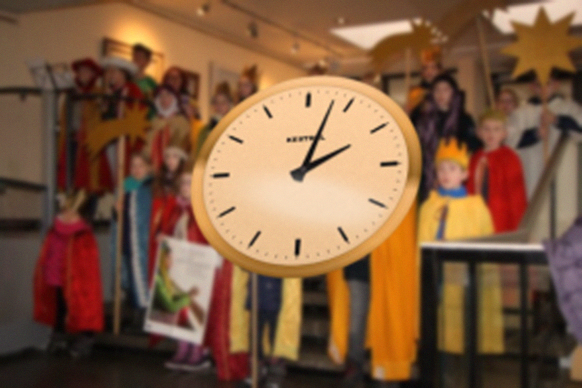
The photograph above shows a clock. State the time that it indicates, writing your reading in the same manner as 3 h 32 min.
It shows 2 h 03 min
